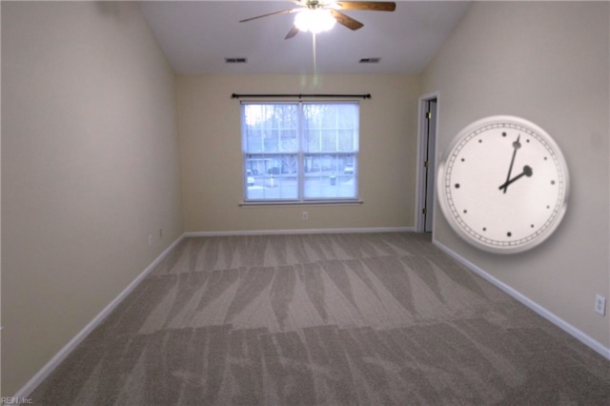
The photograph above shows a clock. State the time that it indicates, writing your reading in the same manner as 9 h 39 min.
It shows 2 h 03 min
